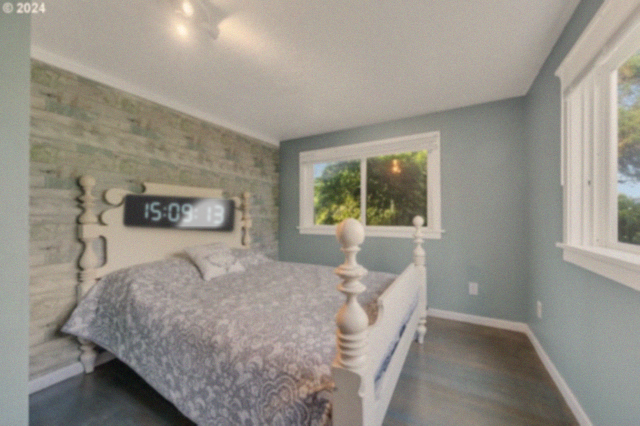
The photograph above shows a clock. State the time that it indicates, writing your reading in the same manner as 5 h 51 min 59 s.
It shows 15 h 09 min 13 s
